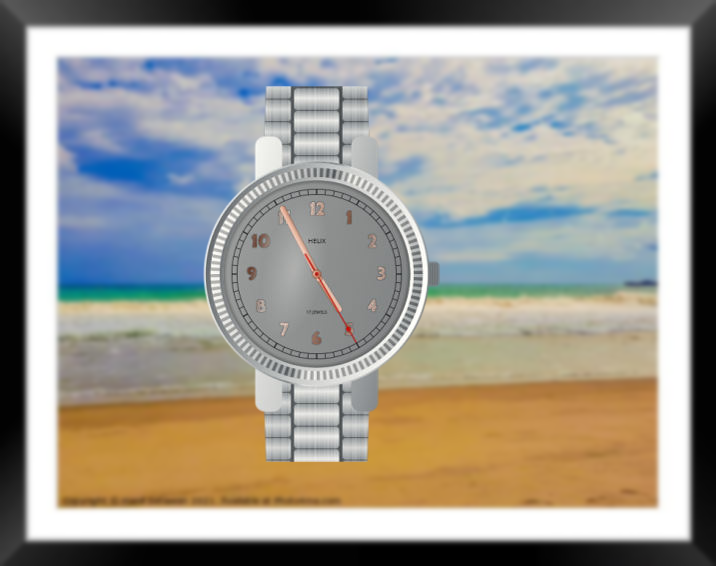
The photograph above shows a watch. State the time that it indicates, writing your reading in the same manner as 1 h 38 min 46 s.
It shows 4 h 55 min 25 s
